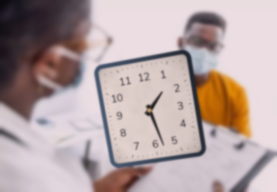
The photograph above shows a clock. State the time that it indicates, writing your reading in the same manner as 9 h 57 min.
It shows 1 h 28 min
